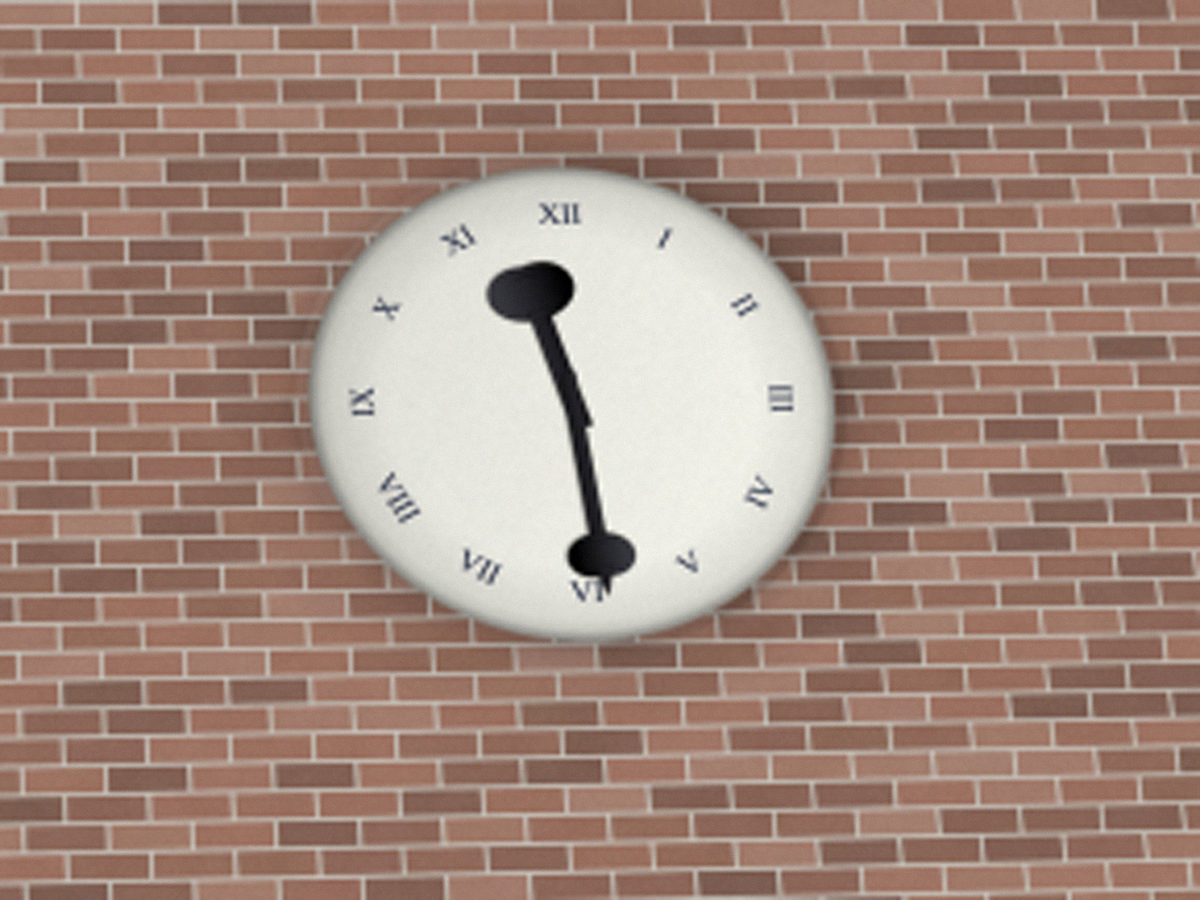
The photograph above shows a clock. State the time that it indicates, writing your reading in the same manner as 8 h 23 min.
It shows 11 h 29 min
